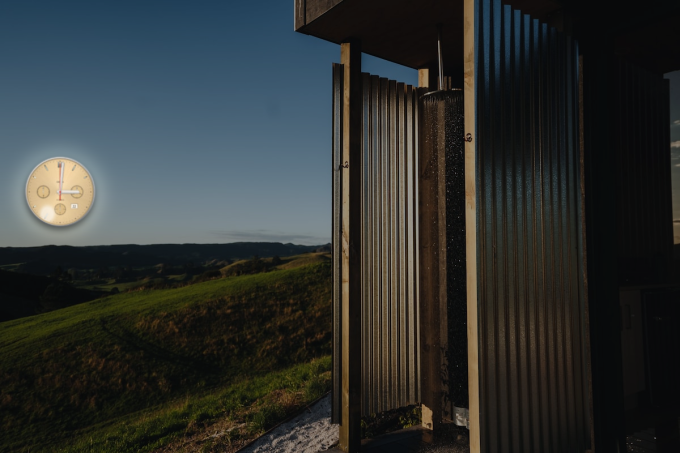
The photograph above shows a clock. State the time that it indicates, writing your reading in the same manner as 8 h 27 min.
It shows 3 h 01 min
